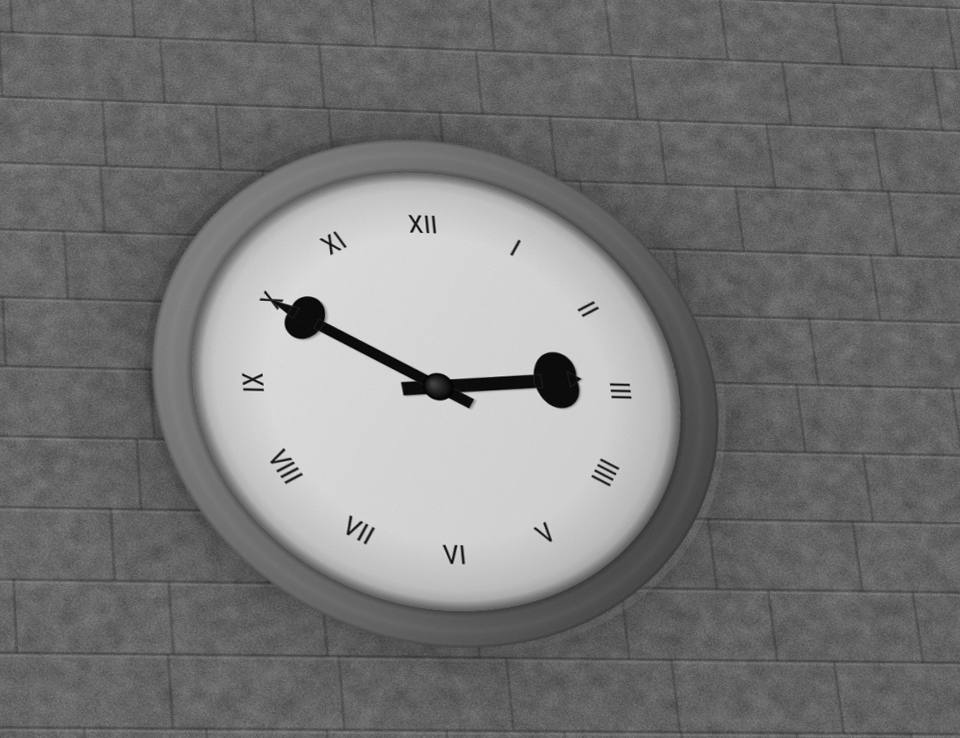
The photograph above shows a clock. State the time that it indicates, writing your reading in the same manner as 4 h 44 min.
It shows 2 h 50 min
